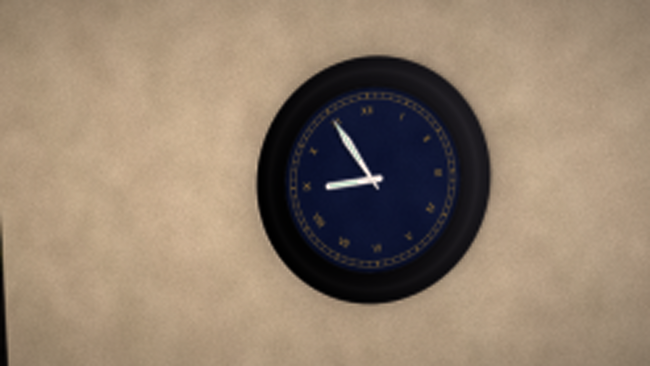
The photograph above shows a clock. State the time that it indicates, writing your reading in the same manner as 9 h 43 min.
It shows 8 h 55 min
